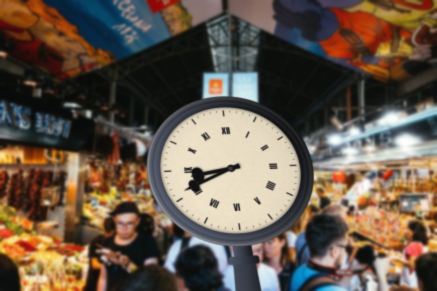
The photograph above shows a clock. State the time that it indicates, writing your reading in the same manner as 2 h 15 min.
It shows 8 h 41 min
